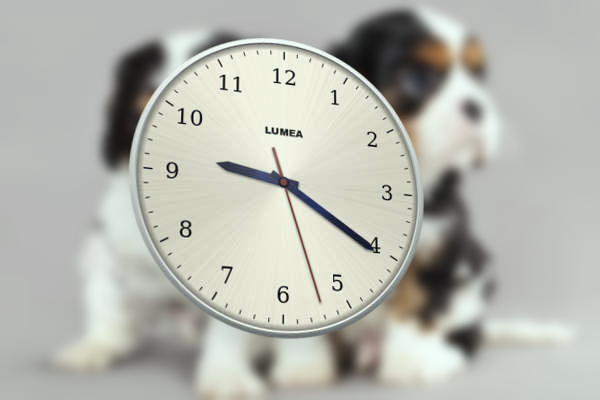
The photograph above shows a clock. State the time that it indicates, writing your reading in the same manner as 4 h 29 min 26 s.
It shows 9 h 20 min 27 s
